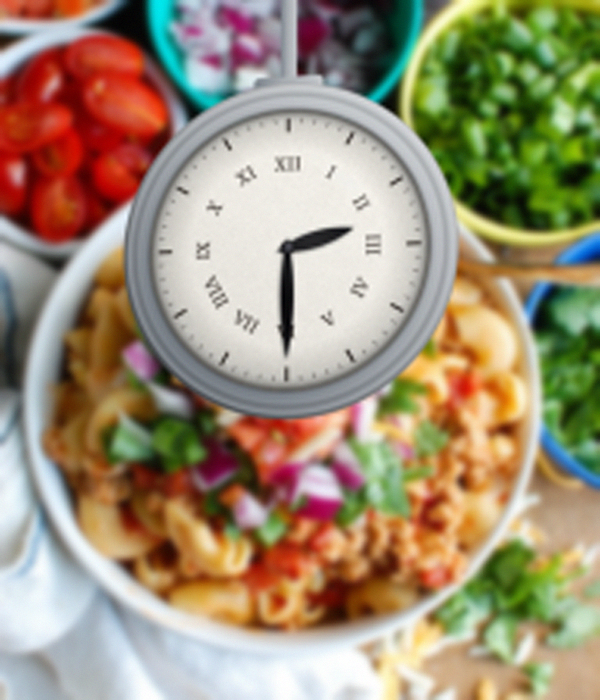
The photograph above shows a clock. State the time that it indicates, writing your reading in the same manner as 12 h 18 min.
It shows 2 h 30 min
